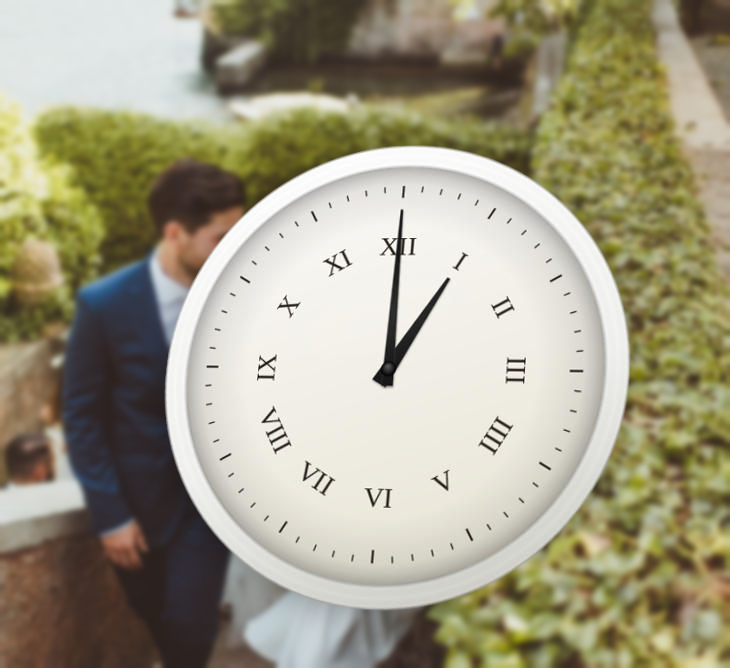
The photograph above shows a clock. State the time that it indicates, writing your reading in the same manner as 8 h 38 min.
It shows 1 h 00 min
